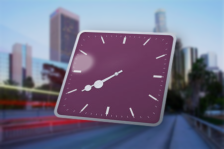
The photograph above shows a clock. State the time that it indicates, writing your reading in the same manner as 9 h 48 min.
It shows 7 h 39 min
